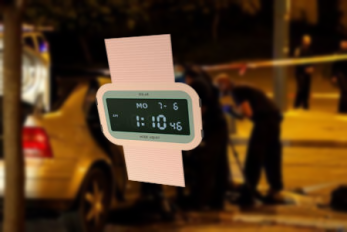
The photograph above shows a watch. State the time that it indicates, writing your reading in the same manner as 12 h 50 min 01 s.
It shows 1 h 10 min 46 s
